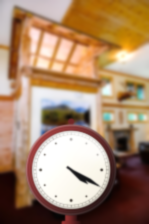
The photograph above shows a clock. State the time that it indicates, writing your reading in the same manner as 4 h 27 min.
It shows 4 h 20 min
